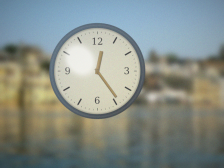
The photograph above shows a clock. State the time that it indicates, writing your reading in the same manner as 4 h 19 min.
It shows 12 h 24 min
